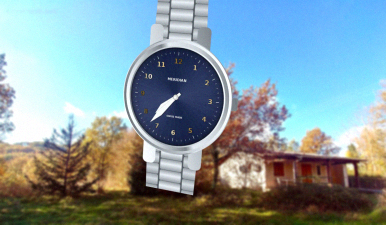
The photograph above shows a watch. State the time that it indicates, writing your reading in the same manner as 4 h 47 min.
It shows 7 h 37 min
